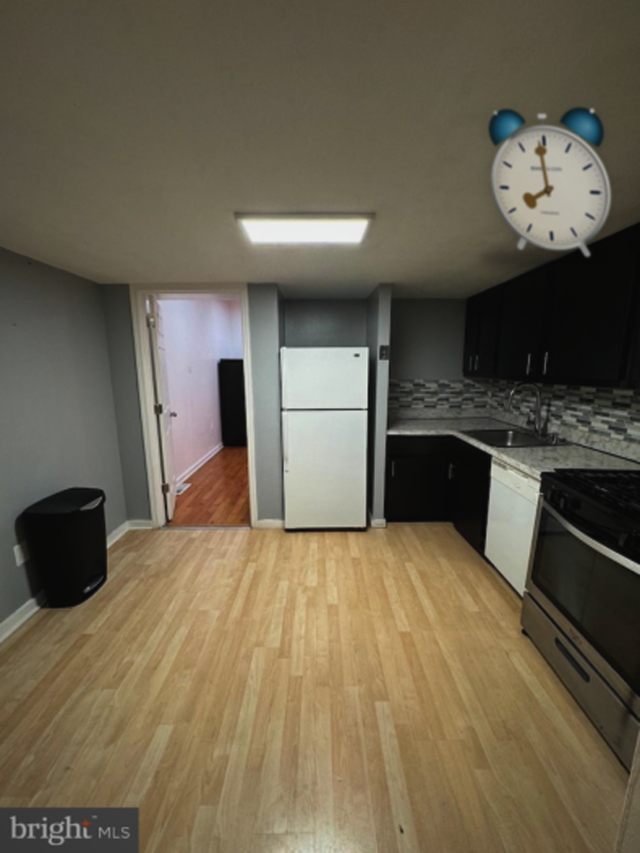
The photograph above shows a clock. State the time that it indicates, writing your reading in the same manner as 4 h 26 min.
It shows 7 h 59 min
